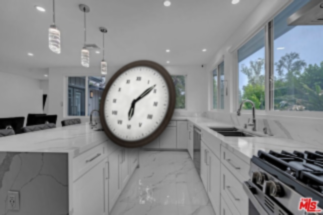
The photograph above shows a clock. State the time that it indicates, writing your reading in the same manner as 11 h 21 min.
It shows 6 h 08 min
